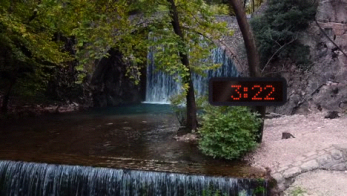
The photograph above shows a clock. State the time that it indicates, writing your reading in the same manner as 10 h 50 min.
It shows 3 h 22 min
